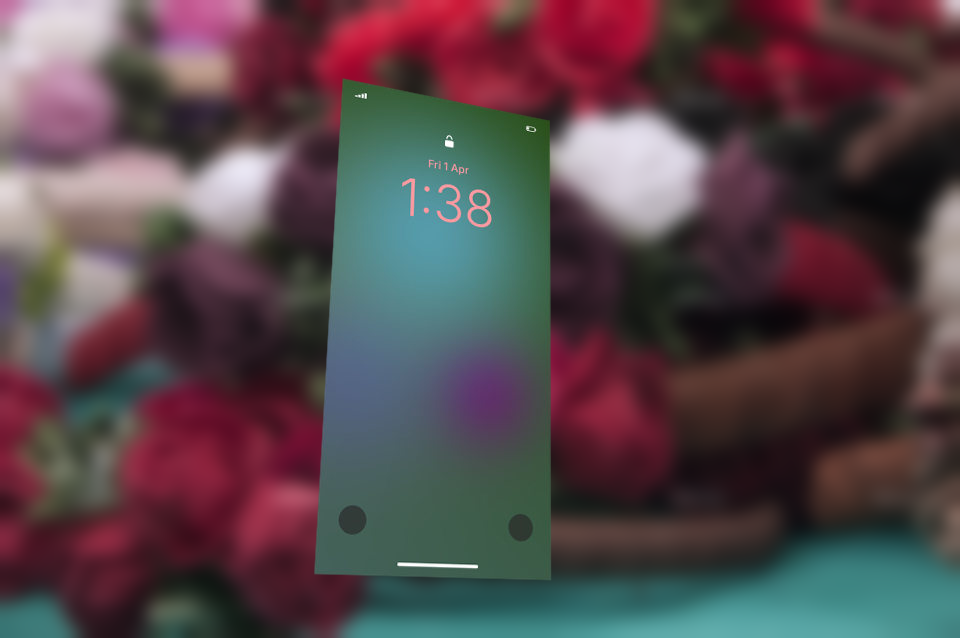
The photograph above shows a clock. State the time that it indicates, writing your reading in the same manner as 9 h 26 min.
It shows 1 h 38 min
